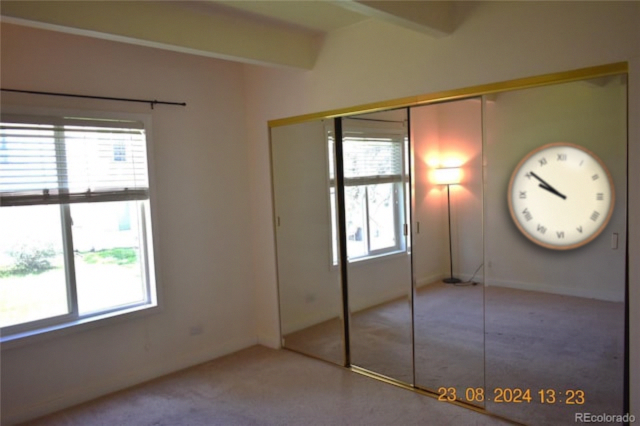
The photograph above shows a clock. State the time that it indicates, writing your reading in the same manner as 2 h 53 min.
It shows 9 h 51 min
